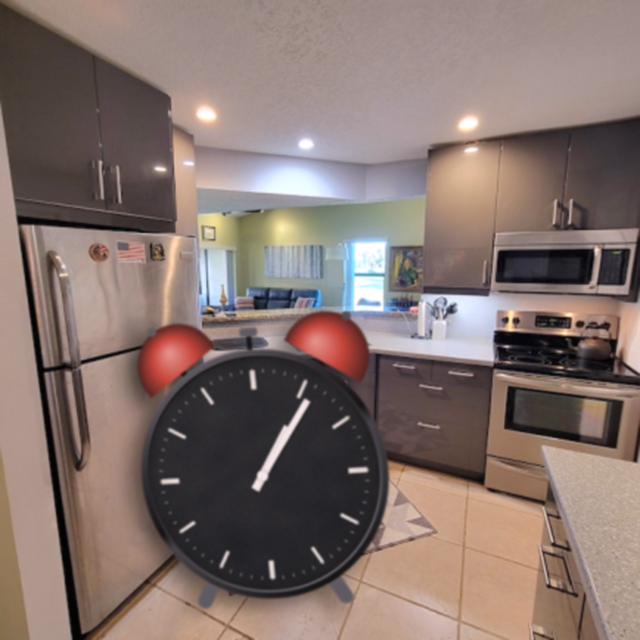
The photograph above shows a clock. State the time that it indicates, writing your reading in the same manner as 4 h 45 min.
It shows 1 h 06 min
